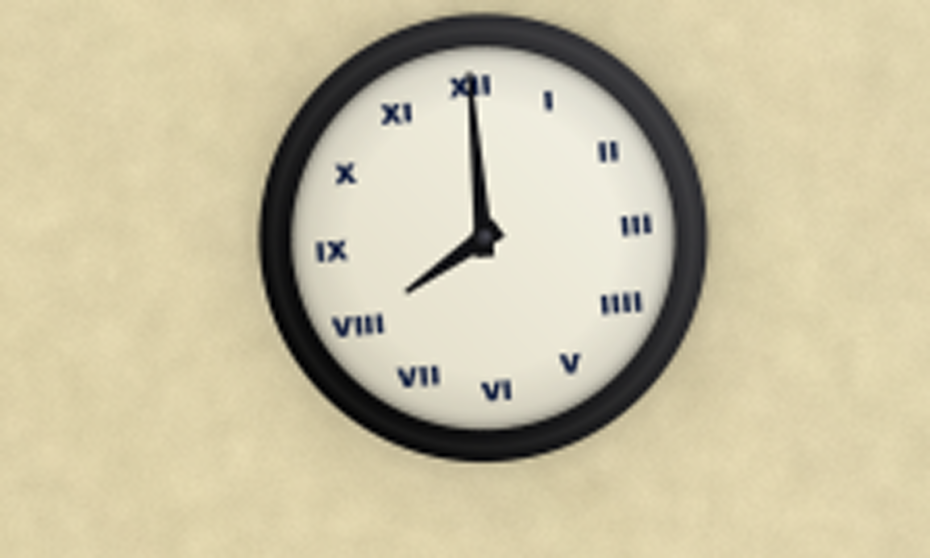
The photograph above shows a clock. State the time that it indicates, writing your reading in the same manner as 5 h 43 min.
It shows 8 h 00 min
